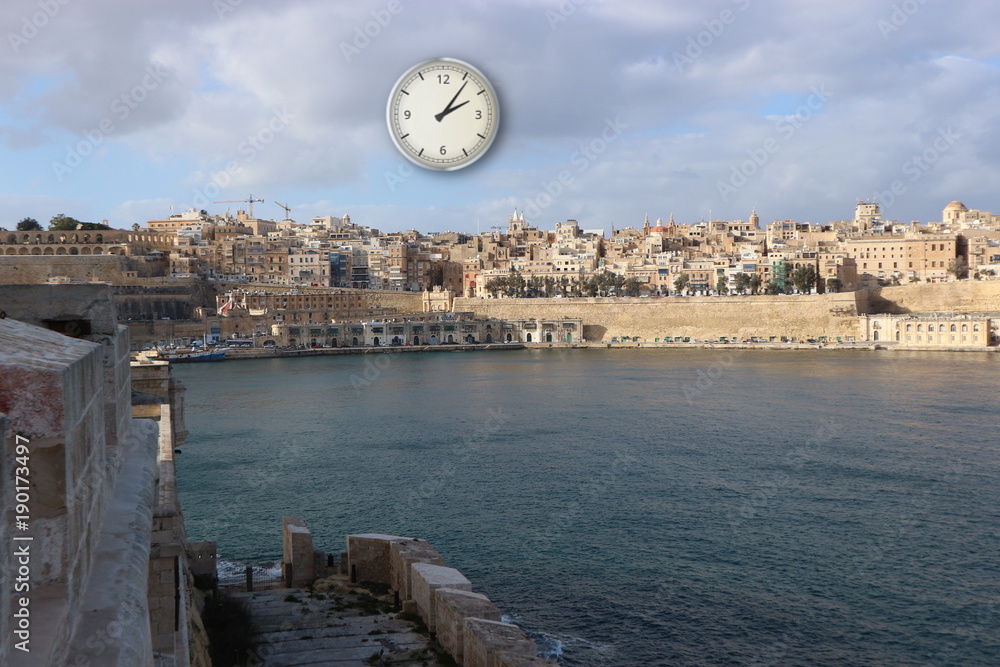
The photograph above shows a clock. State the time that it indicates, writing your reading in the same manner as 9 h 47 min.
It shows 2 h 06 min
